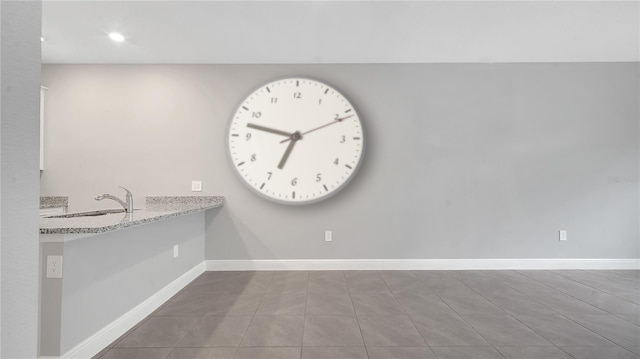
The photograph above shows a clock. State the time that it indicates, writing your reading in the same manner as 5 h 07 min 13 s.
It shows 6 h 47 min 11 s
